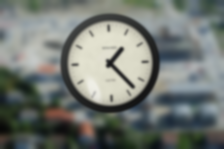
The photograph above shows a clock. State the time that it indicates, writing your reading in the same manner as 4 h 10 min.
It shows 1 h 23 min
